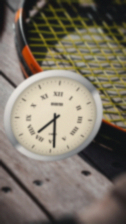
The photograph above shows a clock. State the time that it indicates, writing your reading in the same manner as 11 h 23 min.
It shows 7 h 29 min
